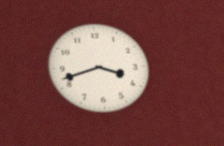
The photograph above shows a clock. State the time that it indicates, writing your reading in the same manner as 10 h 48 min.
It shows 3 h 42 min
